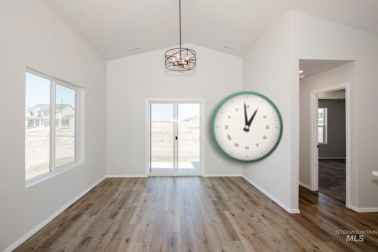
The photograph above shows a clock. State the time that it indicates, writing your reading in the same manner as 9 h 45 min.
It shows 12 h 59 min
